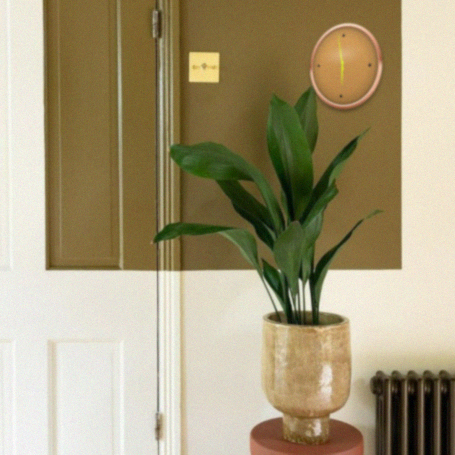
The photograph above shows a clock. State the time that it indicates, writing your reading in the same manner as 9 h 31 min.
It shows 5 h 58 min
